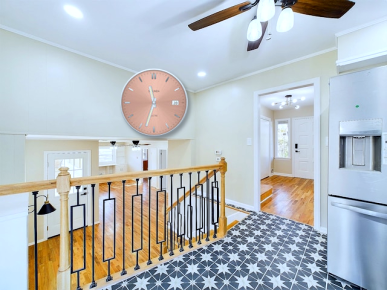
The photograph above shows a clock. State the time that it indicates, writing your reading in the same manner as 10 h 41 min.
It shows 11 h 33 min
